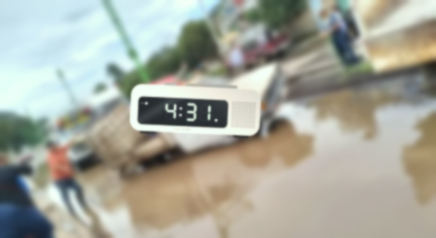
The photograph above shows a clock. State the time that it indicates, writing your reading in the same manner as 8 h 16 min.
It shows 4 h 31 min
